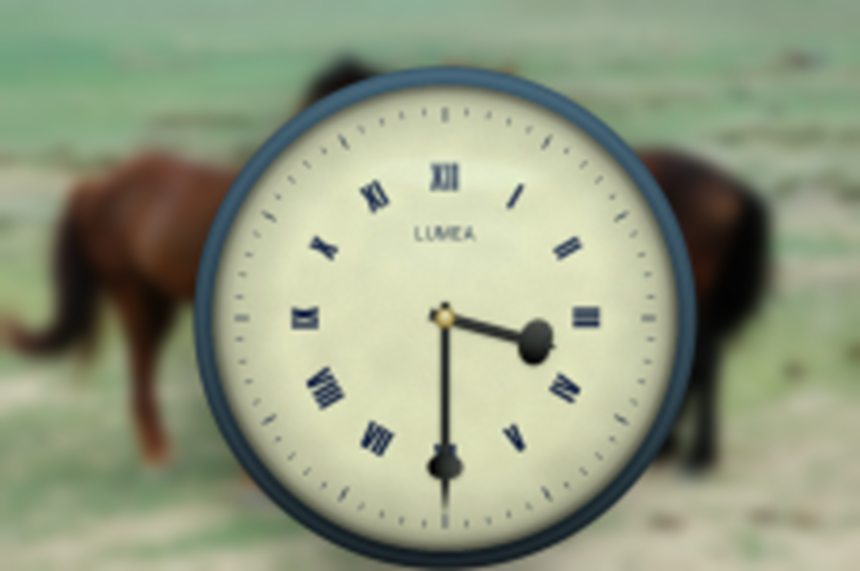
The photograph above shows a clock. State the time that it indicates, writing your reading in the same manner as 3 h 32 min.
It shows 3 h 30 min
